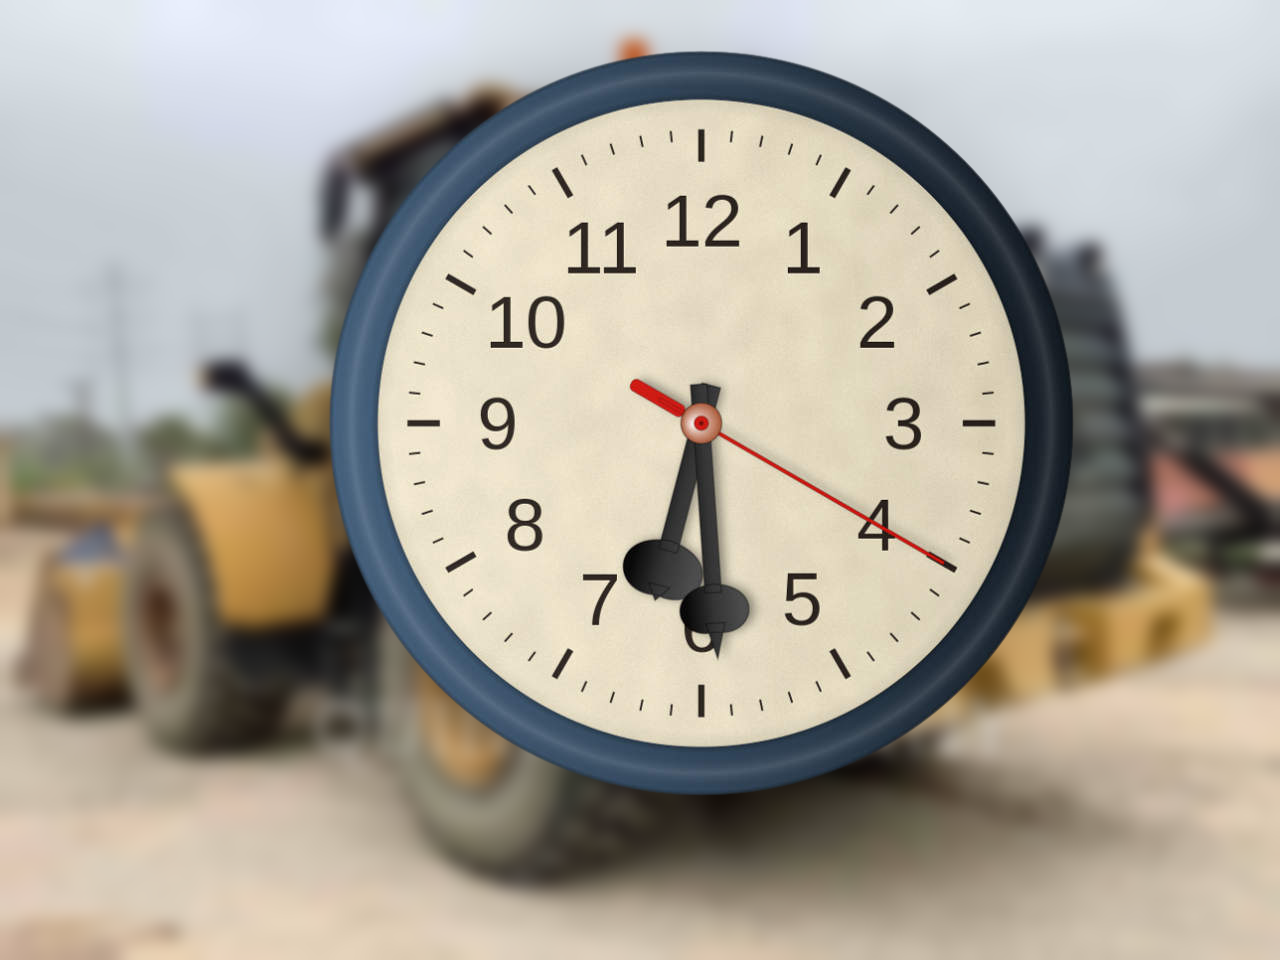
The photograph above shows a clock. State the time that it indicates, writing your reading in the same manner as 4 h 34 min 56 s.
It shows 6 h 29 min 20 s
